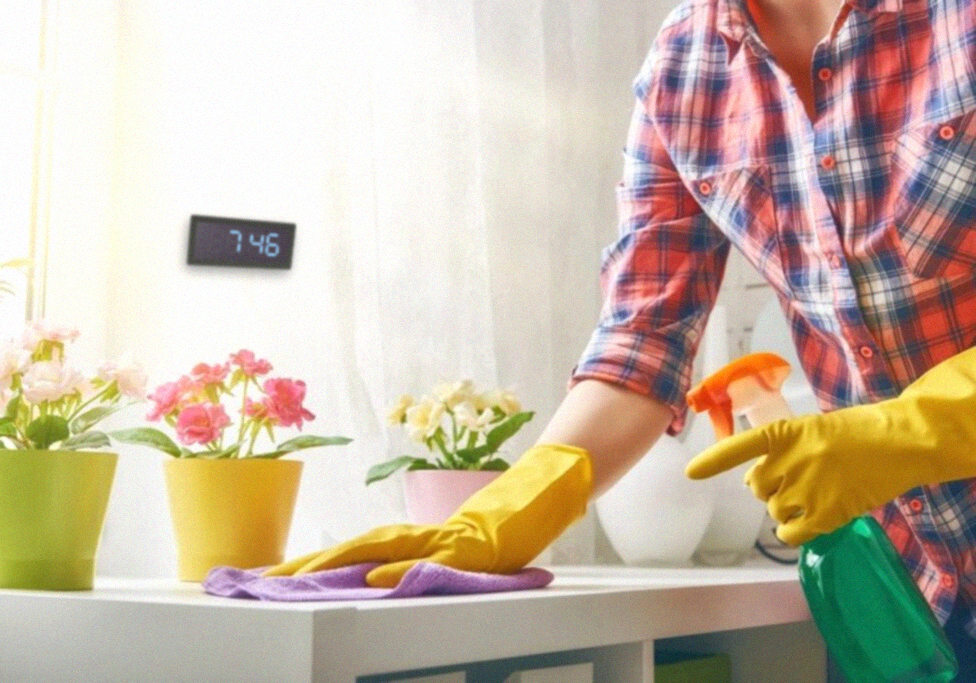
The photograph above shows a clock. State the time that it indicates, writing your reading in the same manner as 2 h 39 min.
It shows 7 h 46 min
